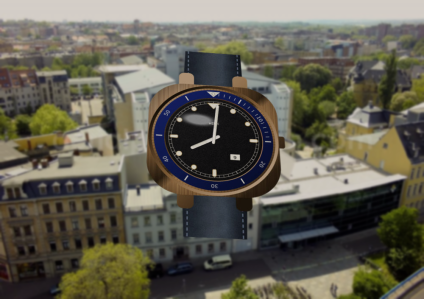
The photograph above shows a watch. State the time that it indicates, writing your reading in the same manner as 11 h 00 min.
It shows 8 h 01 min
